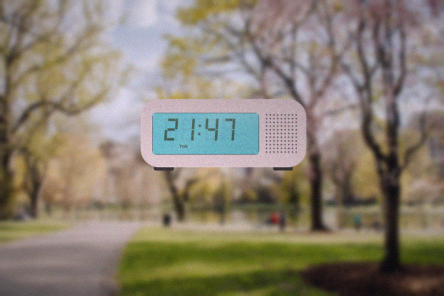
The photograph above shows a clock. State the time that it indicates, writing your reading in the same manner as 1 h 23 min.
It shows 21 h 47 min
